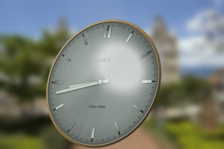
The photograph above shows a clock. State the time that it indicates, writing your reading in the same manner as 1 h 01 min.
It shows 8 h 43 min
